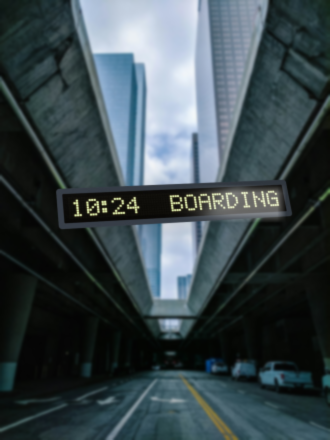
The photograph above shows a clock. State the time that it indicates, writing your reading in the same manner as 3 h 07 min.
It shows 10 h 24 min
